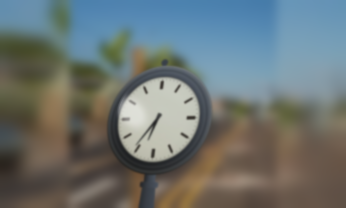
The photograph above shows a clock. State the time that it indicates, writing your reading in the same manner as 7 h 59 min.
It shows 6 h 36 min
